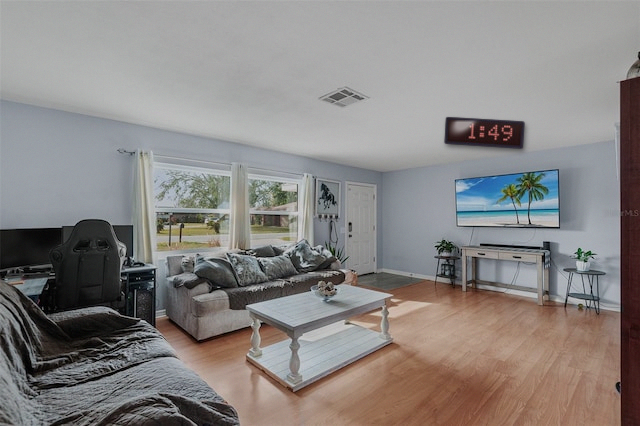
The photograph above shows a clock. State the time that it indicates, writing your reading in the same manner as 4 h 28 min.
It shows 1 h 49 min
